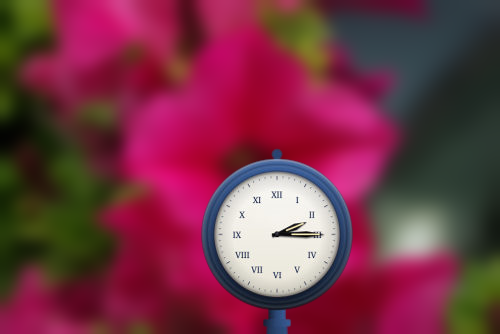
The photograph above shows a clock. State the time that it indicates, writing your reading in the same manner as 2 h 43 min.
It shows 2 h 15 min
